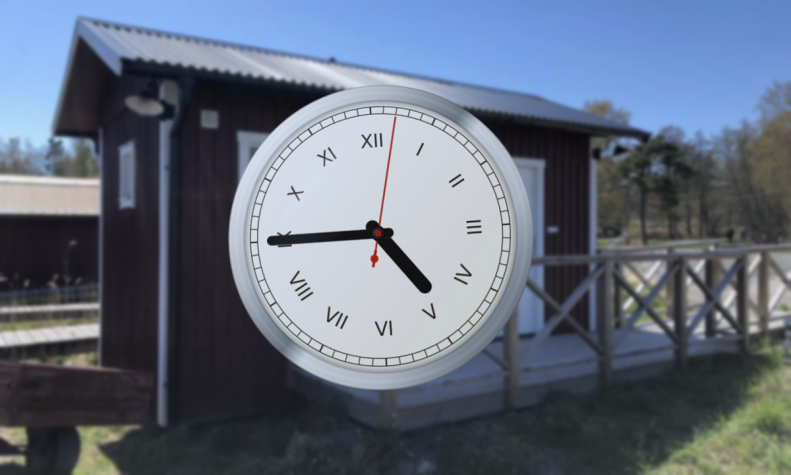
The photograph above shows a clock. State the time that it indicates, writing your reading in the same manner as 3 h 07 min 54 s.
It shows 4 h 45 min 02 s
